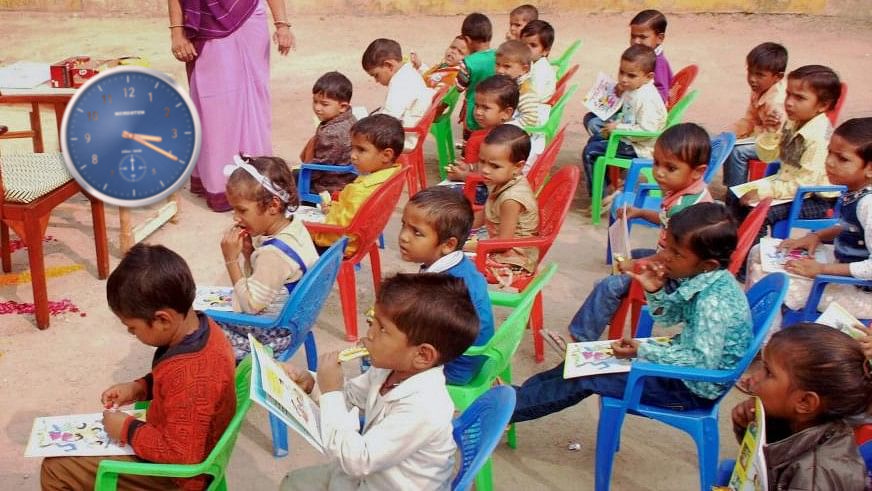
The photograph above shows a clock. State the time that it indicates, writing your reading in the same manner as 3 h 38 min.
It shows 3 h 20 min
